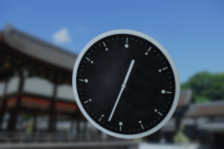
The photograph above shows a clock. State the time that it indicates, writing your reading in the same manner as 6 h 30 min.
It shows 12 h 33 min
